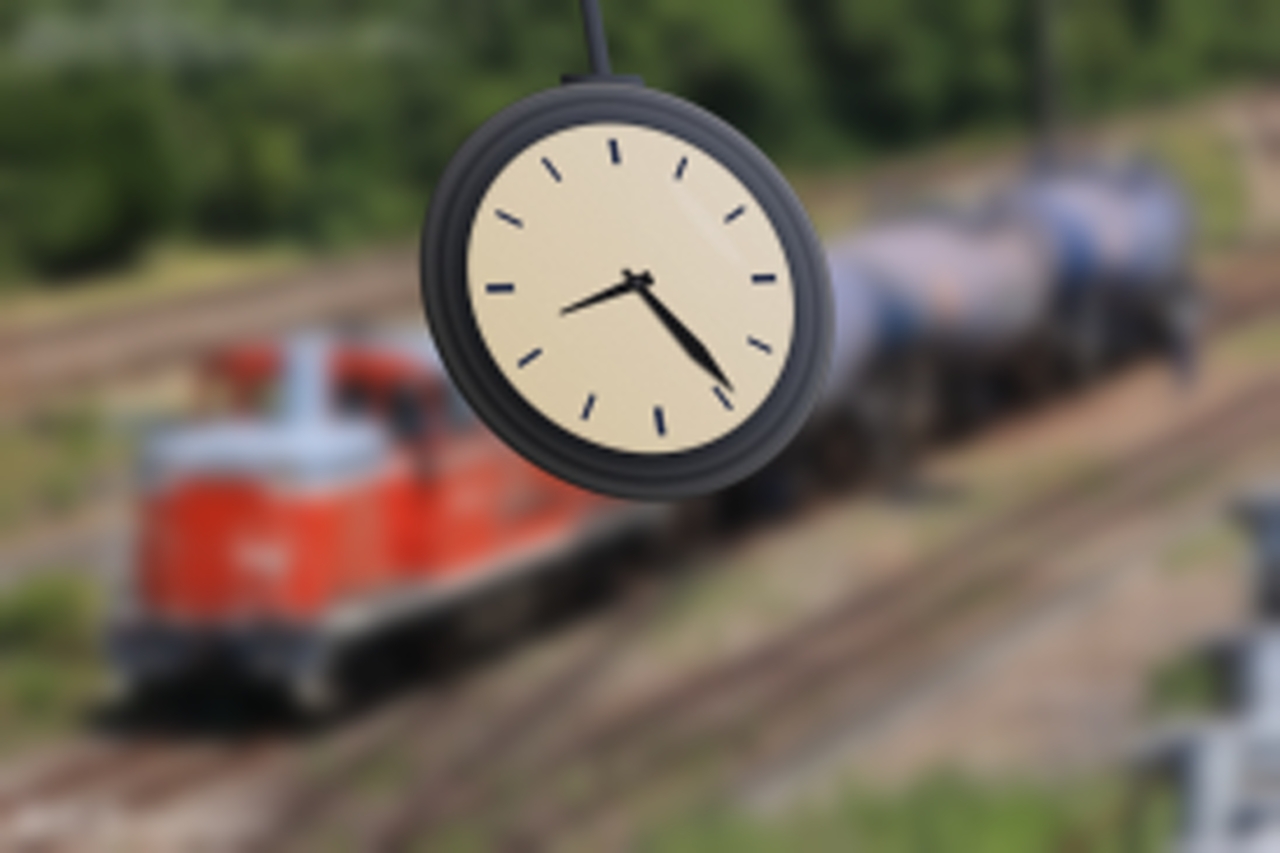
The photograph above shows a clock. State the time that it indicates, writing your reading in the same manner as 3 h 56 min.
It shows 8 h 24 min
